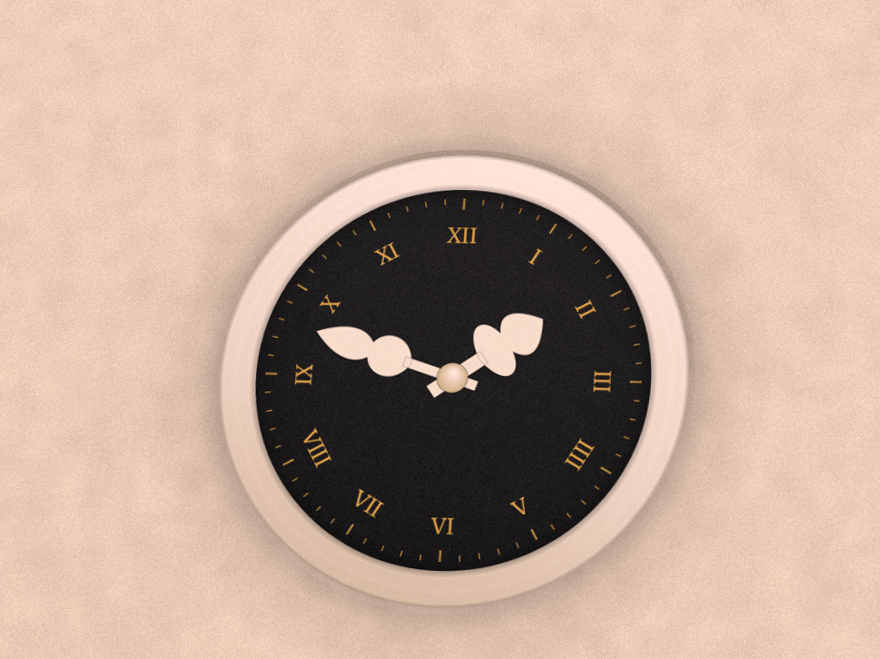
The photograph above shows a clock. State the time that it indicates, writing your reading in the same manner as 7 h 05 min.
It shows 1 h 48 min
